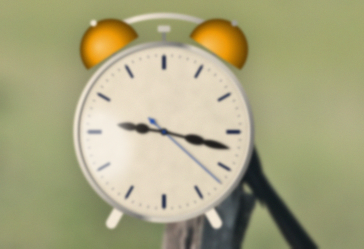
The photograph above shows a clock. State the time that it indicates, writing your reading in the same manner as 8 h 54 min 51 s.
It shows 9 h 17 min 22 s
